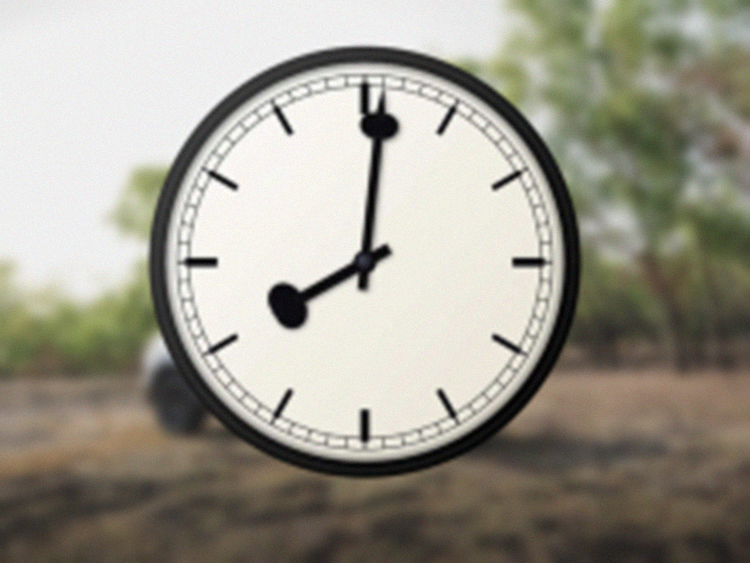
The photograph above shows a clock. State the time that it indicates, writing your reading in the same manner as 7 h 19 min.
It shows 8 h 01 min
